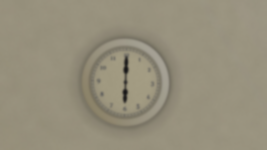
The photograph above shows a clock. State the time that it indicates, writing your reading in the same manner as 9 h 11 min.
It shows 6 h 00 min
